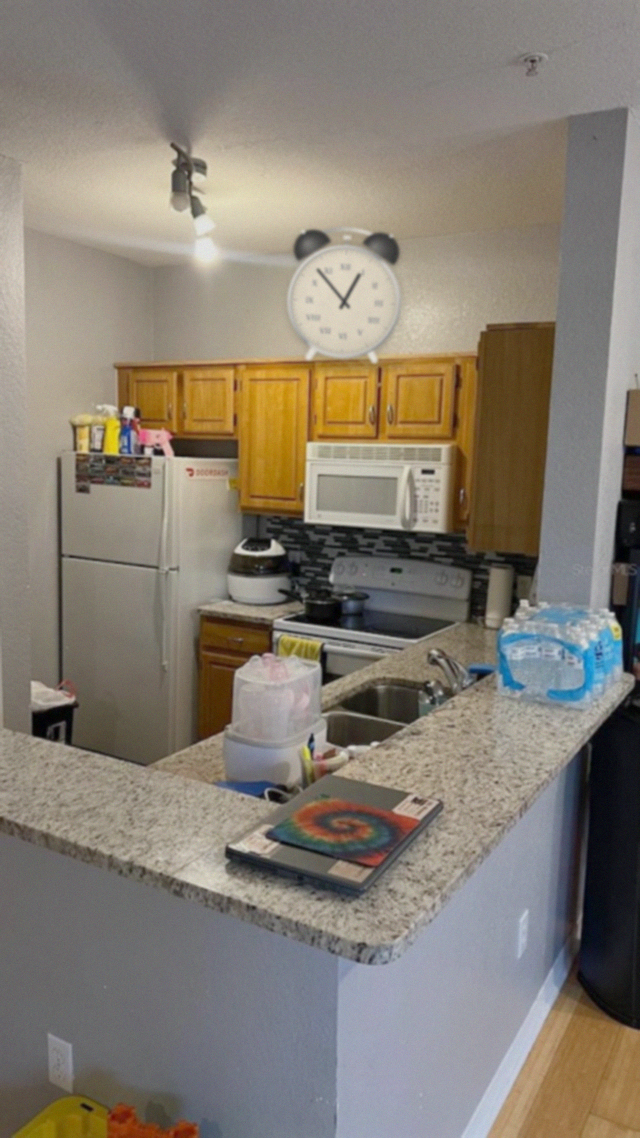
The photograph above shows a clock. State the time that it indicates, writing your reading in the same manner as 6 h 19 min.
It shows 12 h 53 min
